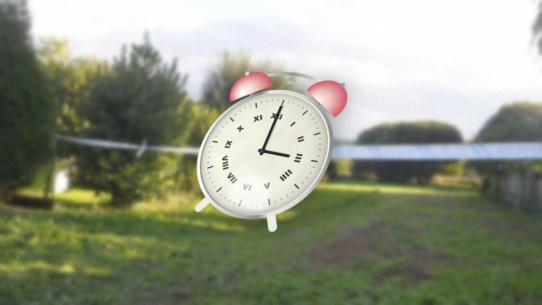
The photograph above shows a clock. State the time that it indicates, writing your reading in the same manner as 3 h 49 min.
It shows 3 h 00 min
